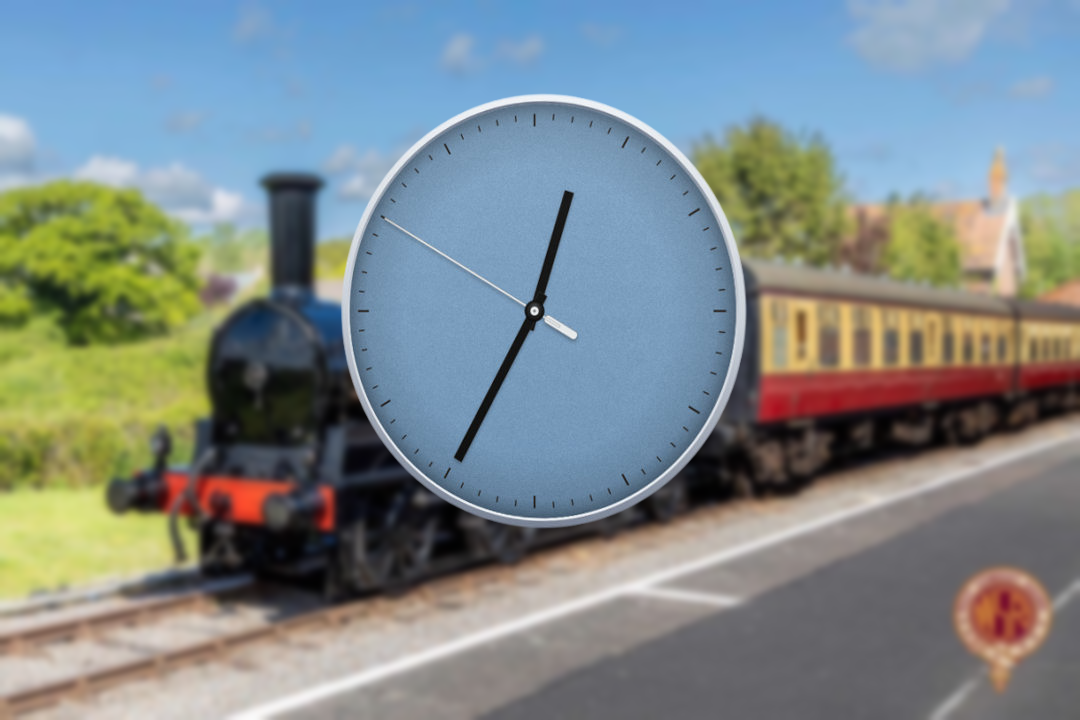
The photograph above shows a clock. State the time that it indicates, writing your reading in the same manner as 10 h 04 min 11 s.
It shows 12 h 34 min 50 s
